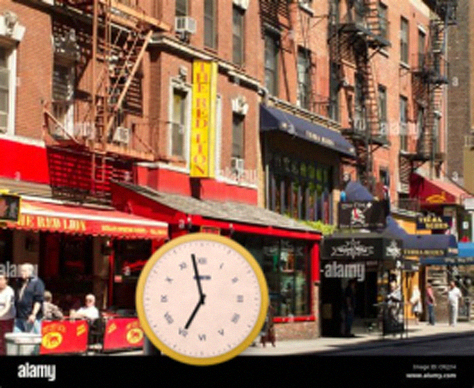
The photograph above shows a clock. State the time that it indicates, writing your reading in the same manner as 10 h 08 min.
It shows 6 h 58 min
